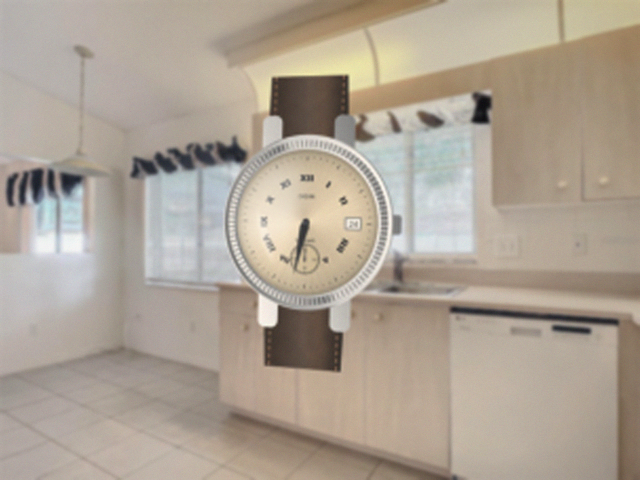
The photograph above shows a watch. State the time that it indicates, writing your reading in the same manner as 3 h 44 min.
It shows 6 h 32 min
